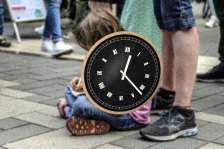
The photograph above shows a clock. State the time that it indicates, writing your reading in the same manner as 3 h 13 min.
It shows 12 h 22 min
